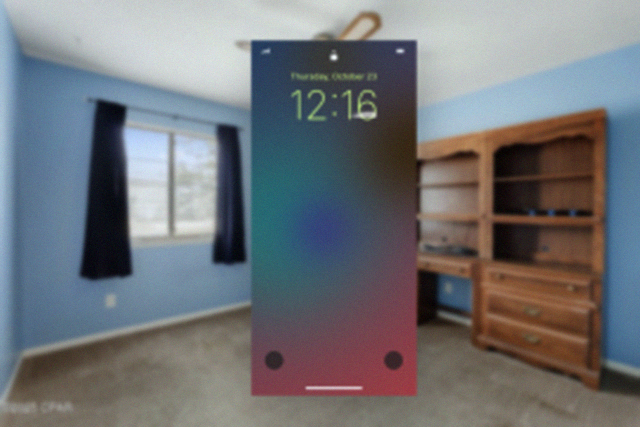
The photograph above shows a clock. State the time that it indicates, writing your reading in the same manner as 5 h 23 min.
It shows 12 h 16 min
